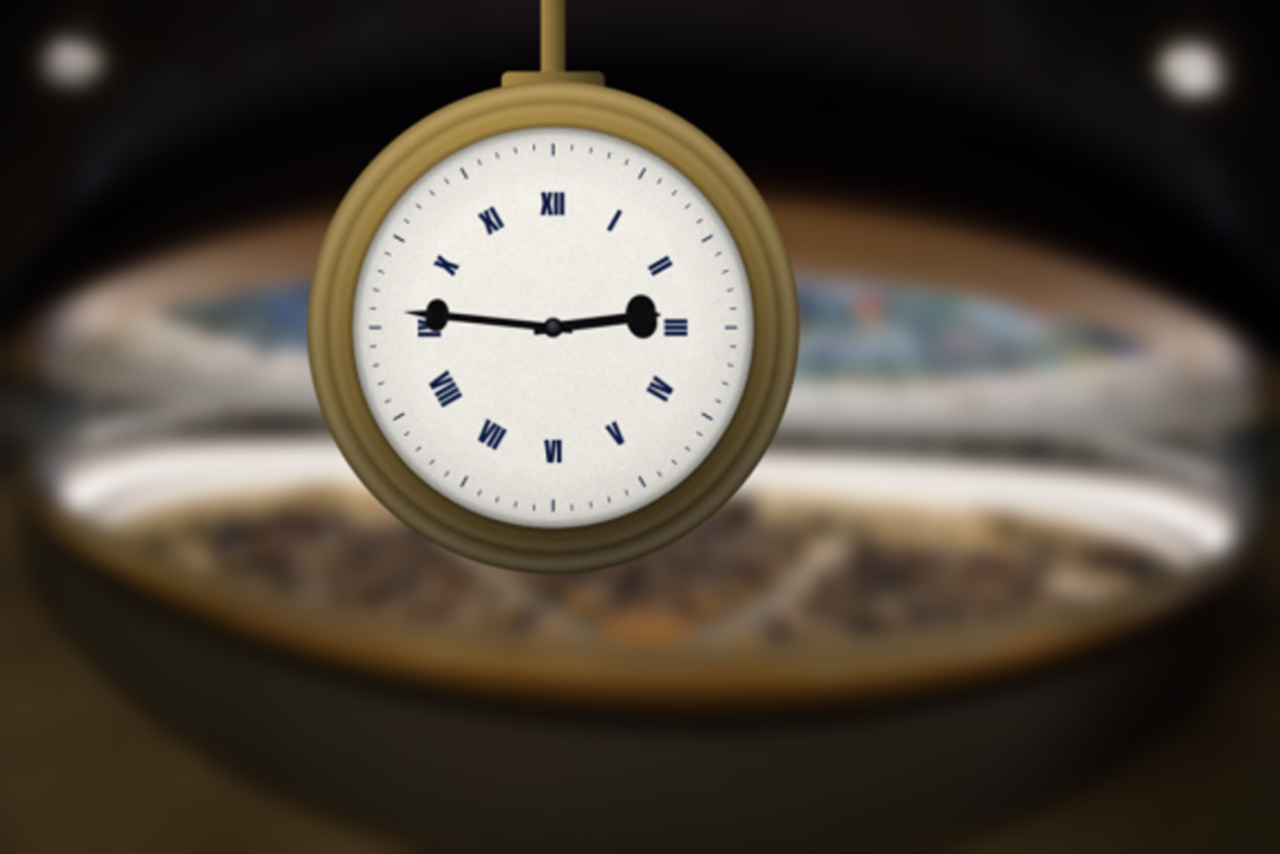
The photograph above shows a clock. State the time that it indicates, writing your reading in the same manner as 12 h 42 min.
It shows 2 h 46 min
